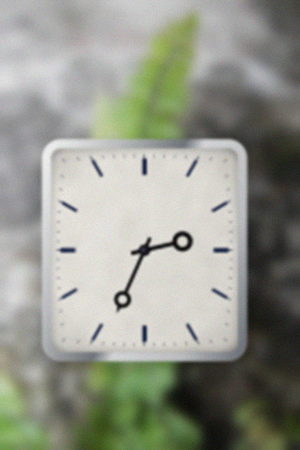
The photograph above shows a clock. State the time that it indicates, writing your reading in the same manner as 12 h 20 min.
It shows 2 h 34 min
